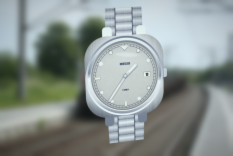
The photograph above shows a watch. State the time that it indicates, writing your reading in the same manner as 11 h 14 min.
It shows 1 h 36 min
